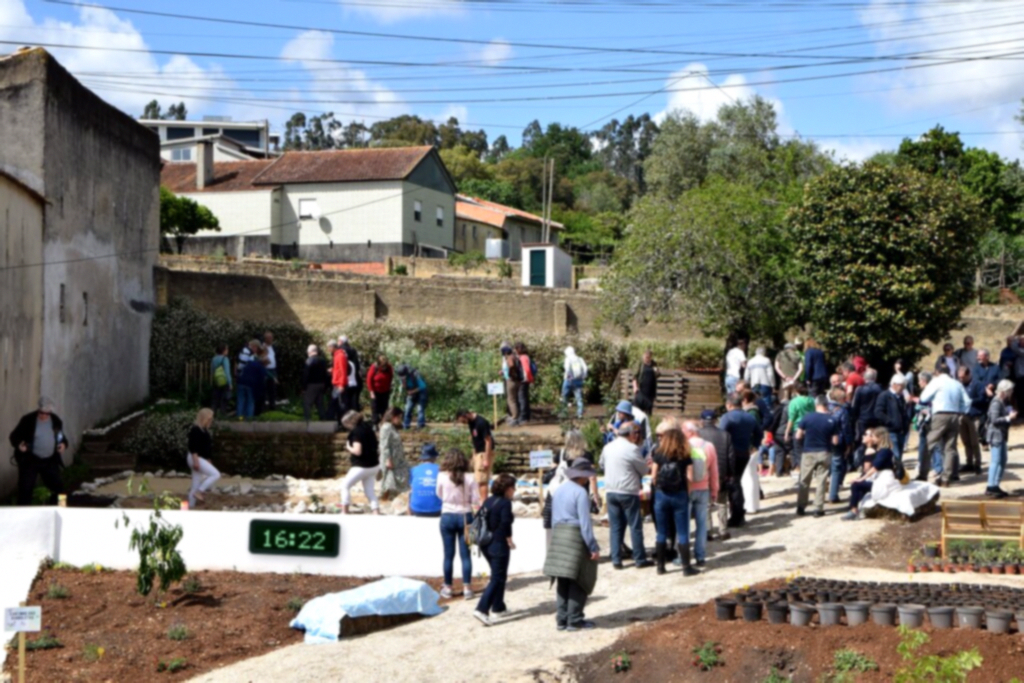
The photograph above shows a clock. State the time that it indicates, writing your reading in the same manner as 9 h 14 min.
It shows 16 h 22 min
